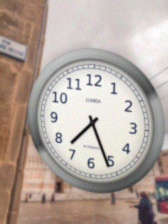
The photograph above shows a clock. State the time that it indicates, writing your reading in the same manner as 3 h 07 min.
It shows 7 h 26 min
